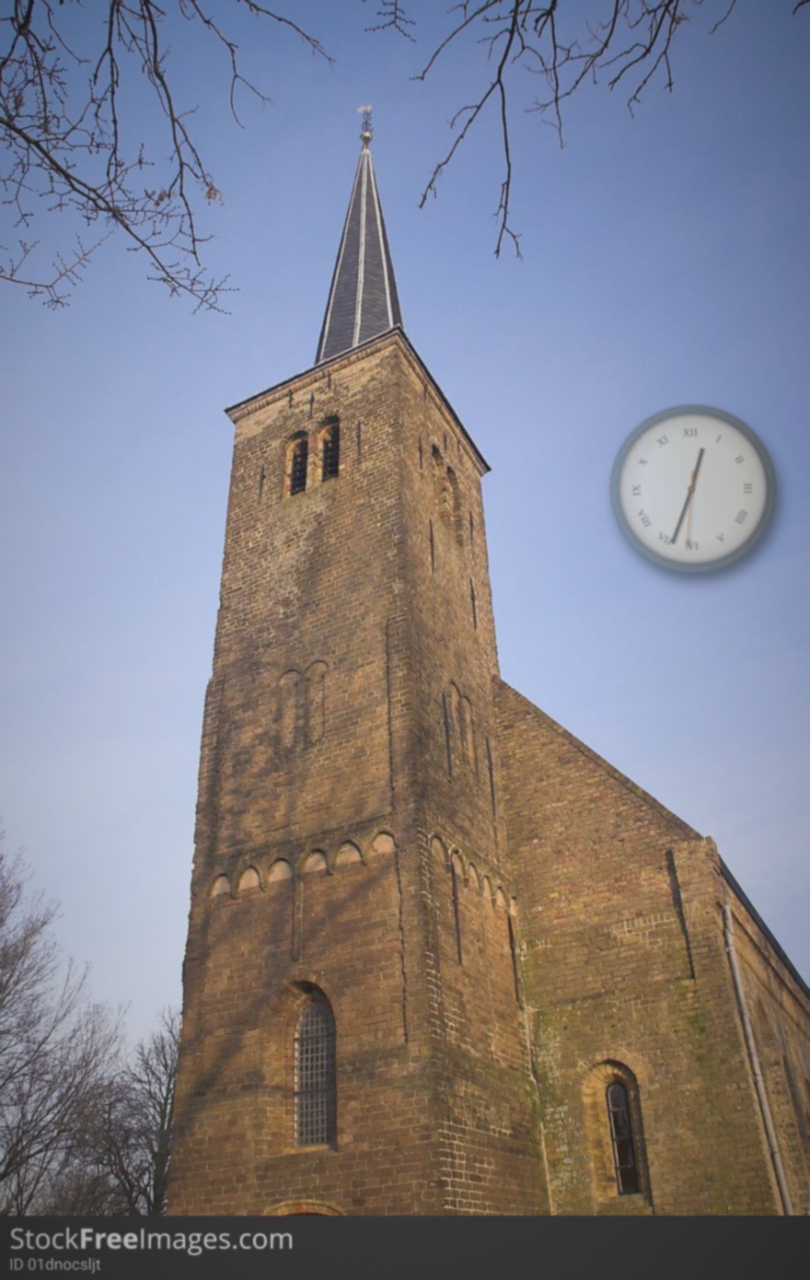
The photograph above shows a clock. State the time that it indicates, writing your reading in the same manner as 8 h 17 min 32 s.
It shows 12 h 33 min 31 s
